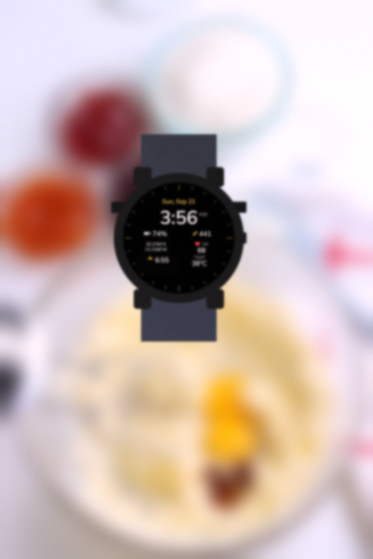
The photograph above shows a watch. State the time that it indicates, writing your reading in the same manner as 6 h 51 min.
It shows 3 h 56 min
